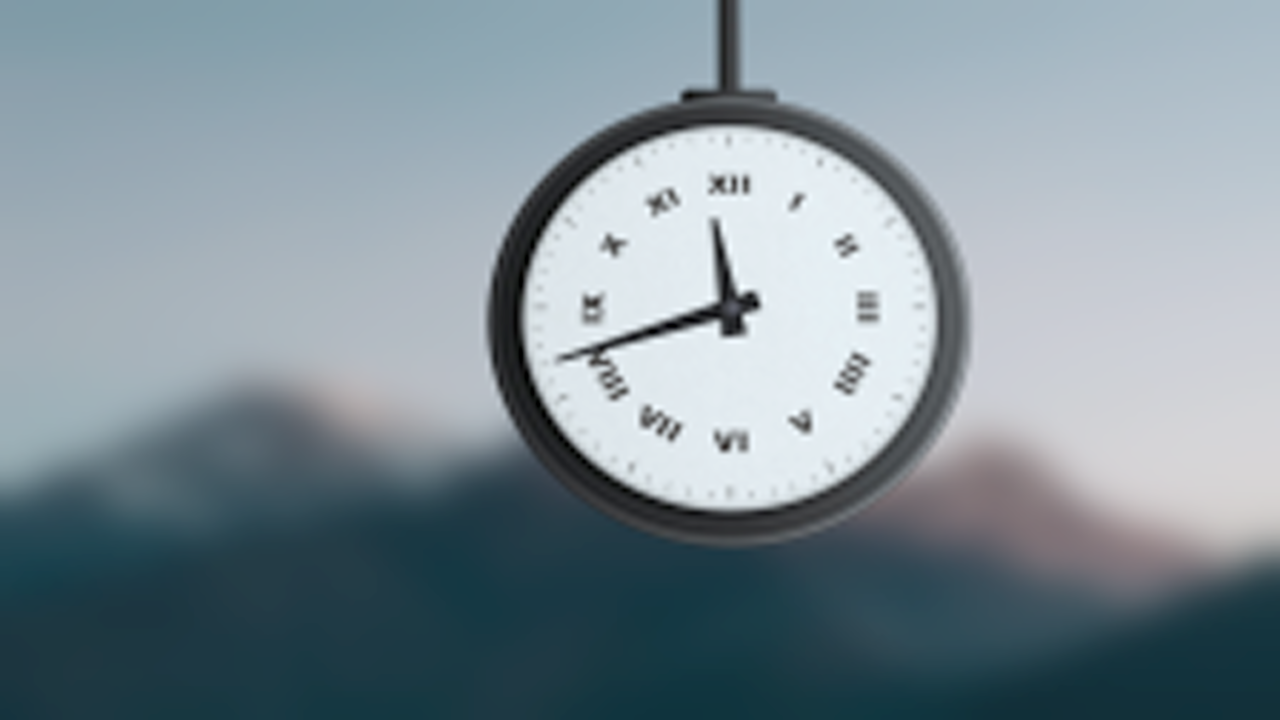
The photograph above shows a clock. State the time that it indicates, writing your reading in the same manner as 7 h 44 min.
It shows 11 h 42 min
